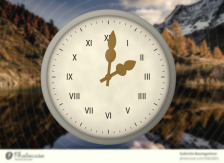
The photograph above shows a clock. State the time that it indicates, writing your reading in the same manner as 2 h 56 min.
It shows 2 h 01 min
